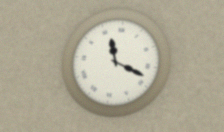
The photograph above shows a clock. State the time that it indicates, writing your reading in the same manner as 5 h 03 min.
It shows 11 h 18 min
